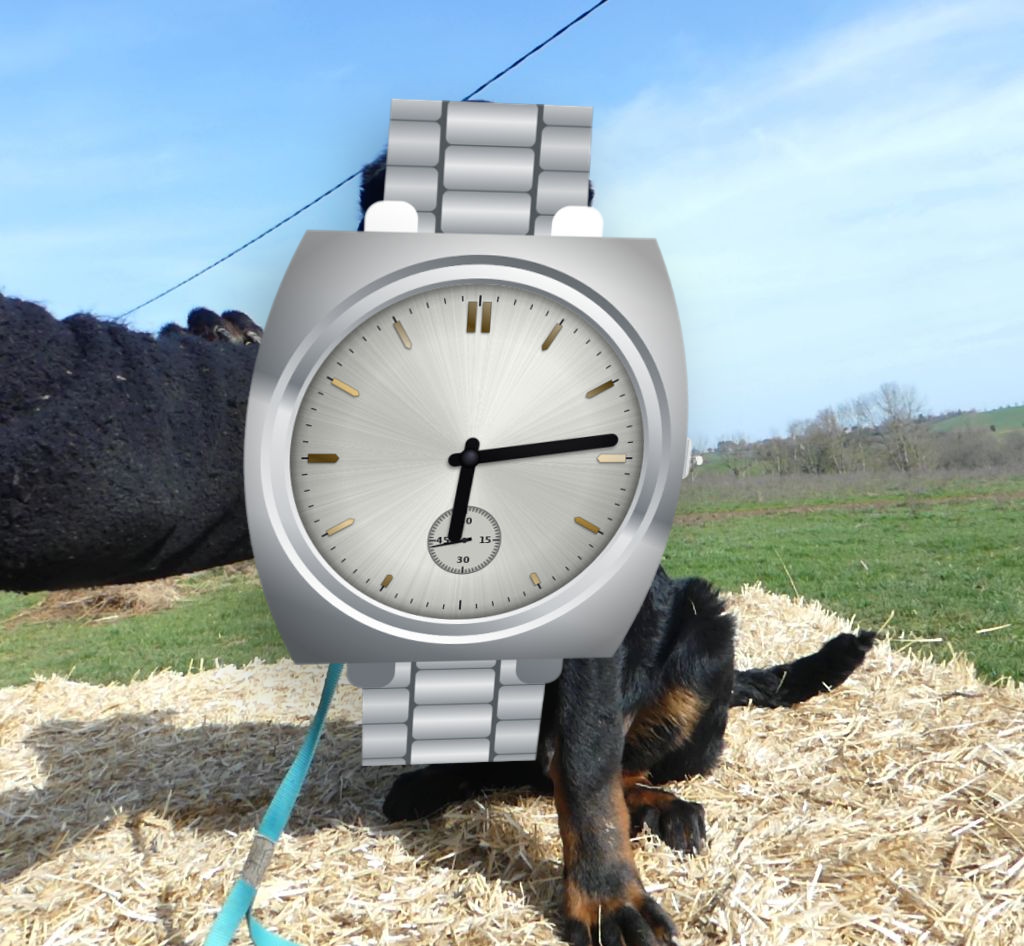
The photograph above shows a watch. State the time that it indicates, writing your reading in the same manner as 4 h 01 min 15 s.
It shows 6 h 13 min 43 s
